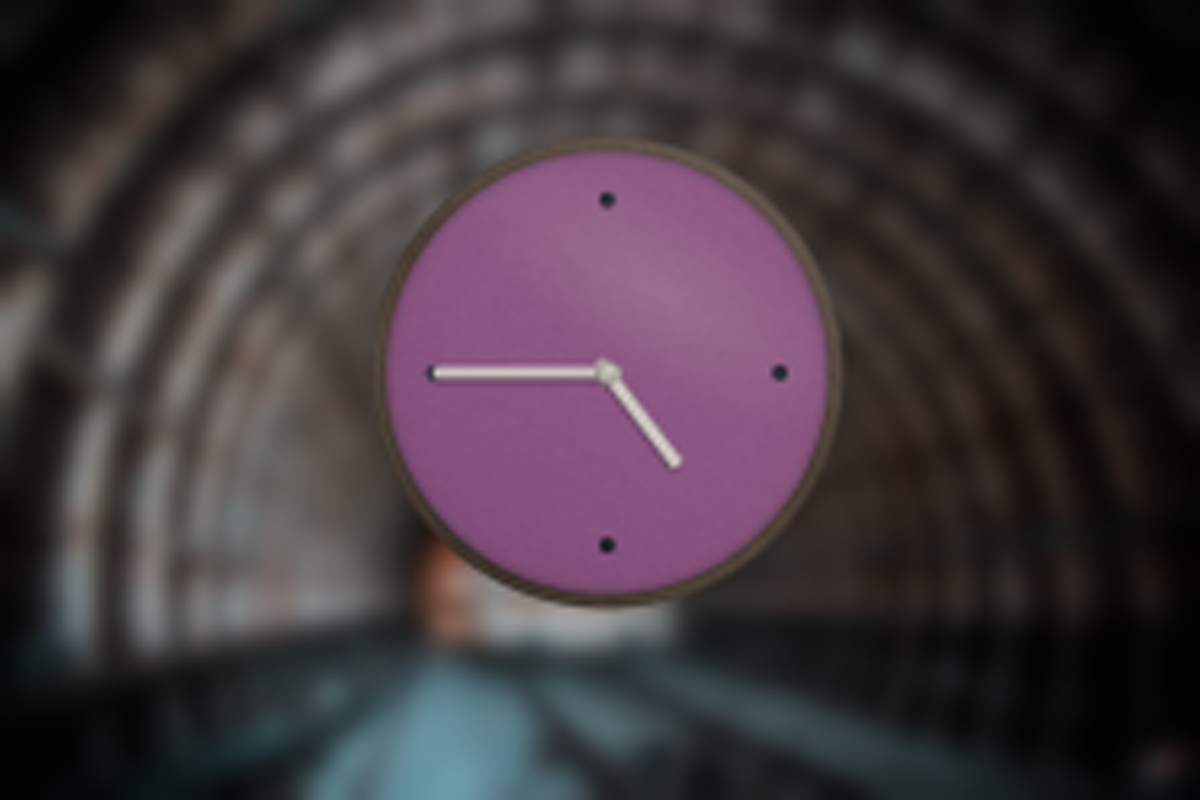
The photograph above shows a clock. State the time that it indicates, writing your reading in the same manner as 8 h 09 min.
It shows 4 h 45 min
